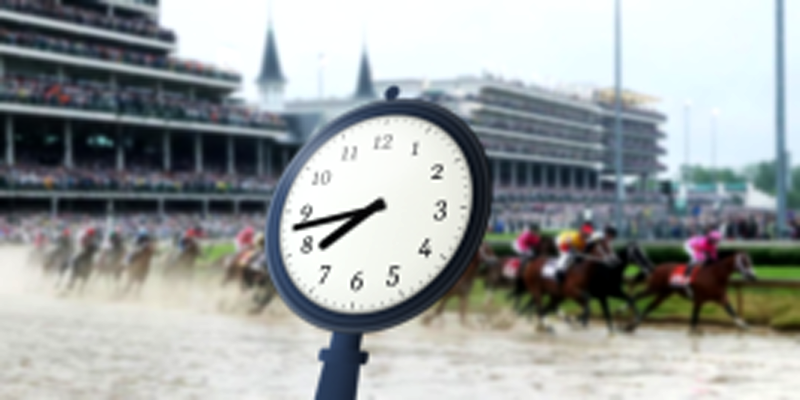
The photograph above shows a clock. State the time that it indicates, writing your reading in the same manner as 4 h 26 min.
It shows 7 h 43 min
